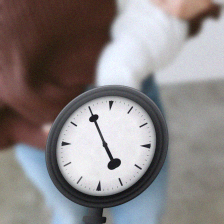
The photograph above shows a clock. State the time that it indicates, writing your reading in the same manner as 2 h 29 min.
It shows 4 h 55 min
